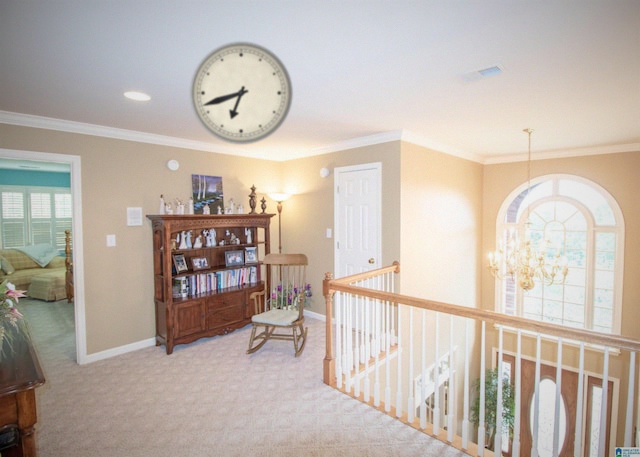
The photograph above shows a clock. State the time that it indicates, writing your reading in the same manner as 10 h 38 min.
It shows 6 h 42 min
